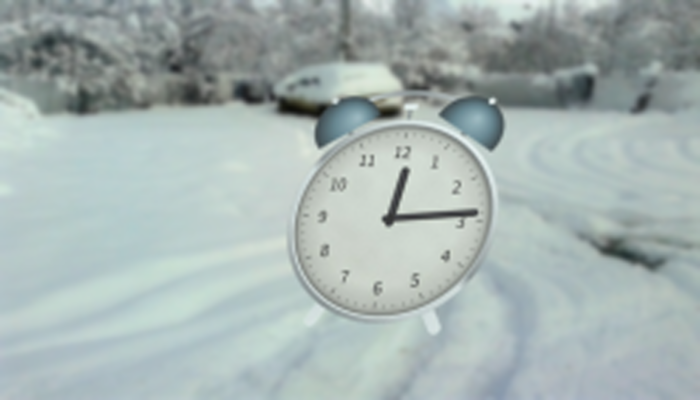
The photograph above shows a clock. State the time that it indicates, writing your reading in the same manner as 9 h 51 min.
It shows 12 h 14 min
